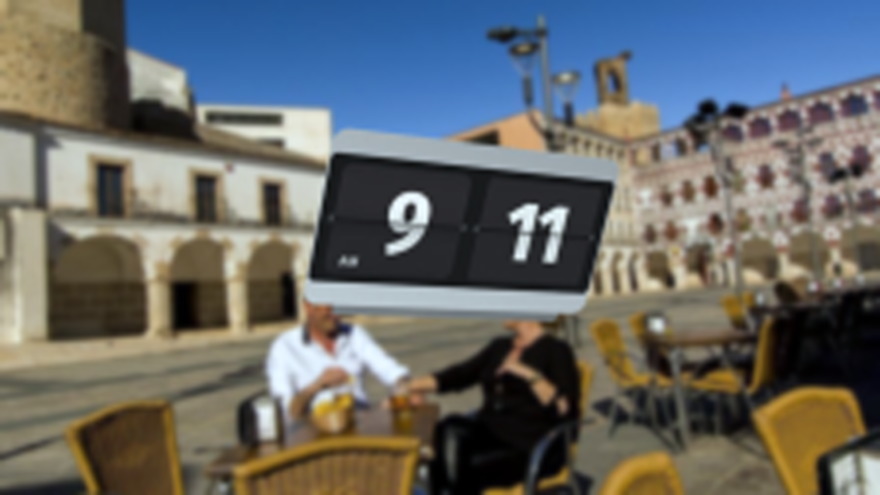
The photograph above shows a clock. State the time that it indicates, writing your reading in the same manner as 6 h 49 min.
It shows 9 h 11 min
